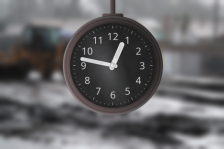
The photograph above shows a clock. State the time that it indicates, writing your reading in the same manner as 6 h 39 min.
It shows 12 h 47 min
